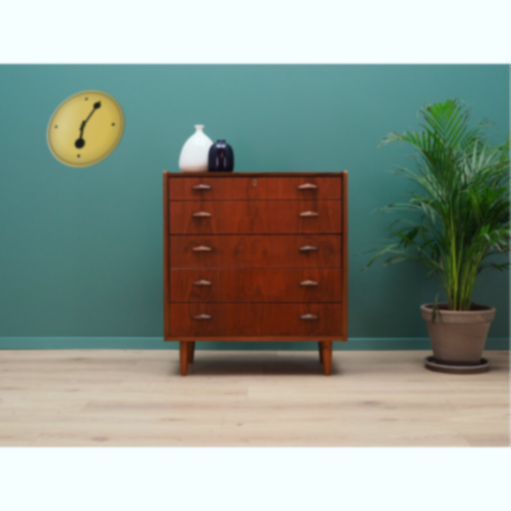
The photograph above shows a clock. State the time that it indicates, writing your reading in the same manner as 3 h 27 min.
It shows 6 h 05 min
